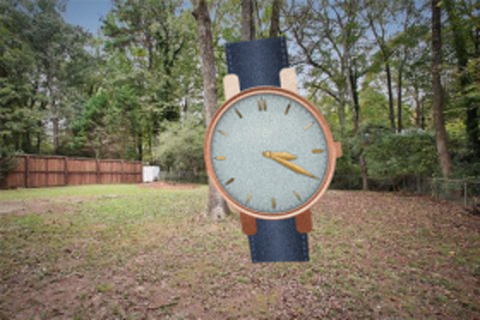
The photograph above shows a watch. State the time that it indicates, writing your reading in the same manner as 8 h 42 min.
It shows 3 h 20 min
